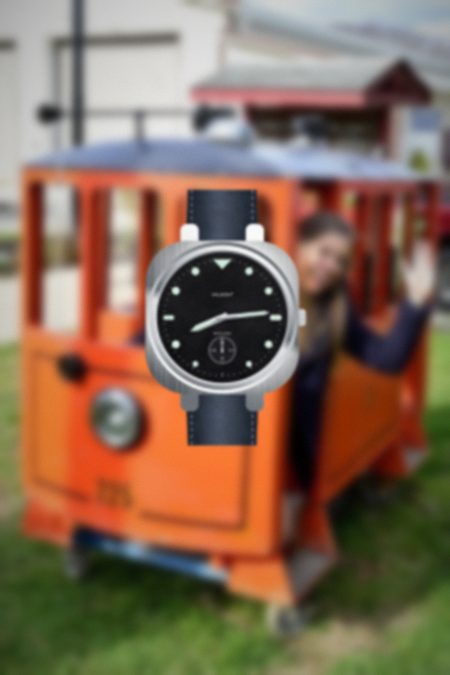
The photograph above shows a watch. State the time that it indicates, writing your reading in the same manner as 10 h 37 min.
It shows 8 h 14 min
